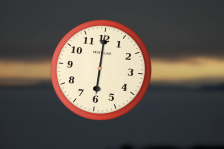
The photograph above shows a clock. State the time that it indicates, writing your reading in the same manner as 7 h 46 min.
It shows 6 h 00 min
